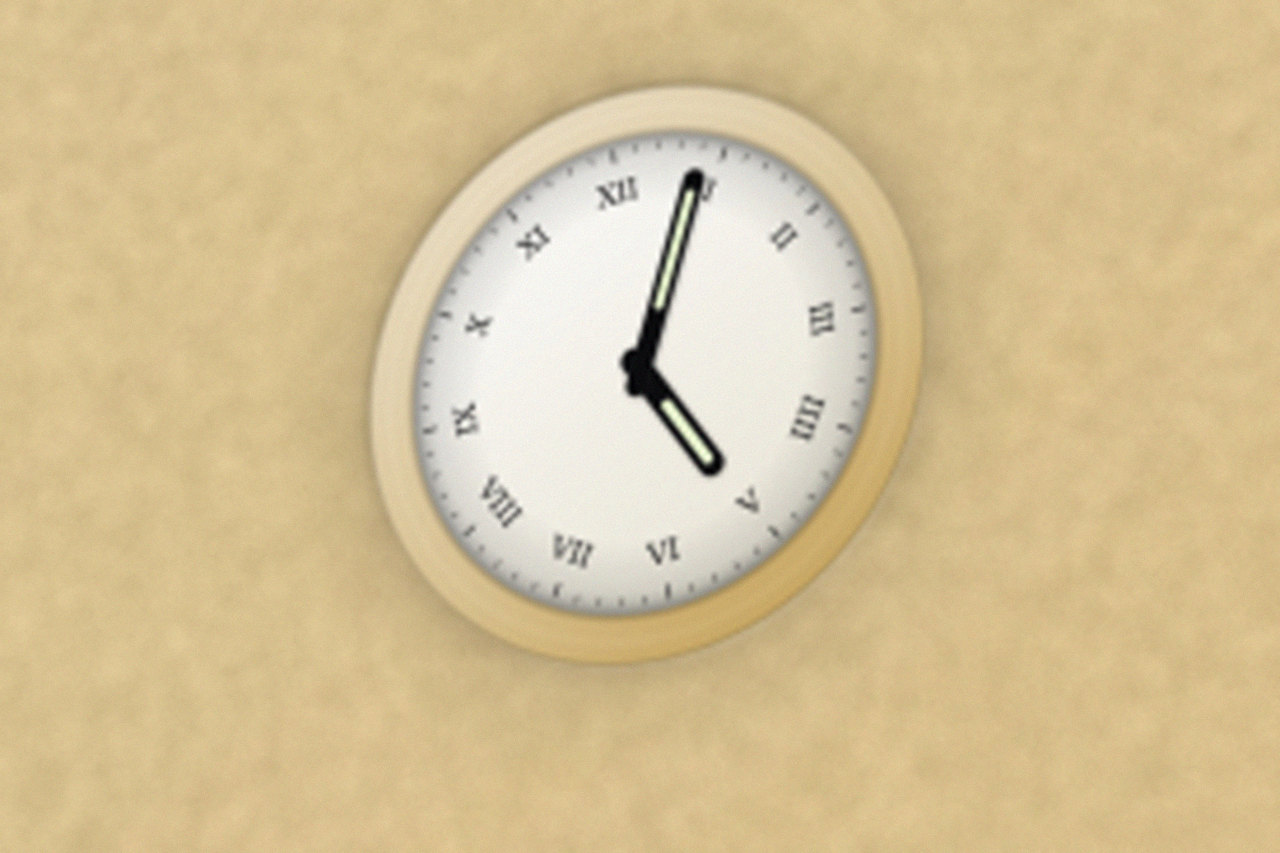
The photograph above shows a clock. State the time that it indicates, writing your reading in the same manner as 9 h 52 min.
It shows 5 h 04 min
